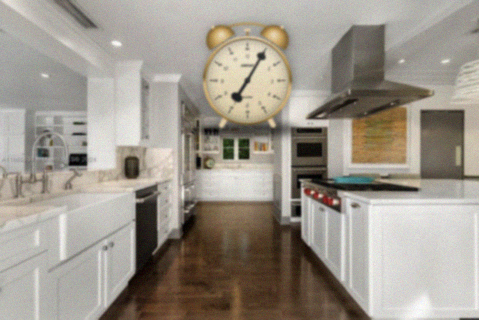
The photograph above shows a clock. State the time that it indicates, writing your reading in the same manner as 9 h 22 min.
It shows 7 h 05 min
